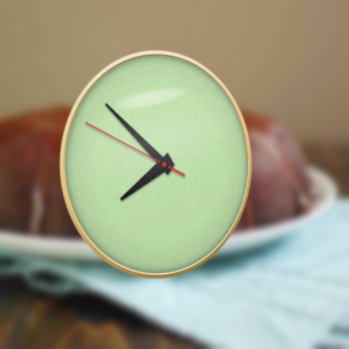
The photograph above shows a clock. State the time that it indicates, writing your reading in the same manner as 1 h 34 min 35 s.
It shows 7 h 51 min 49 s
